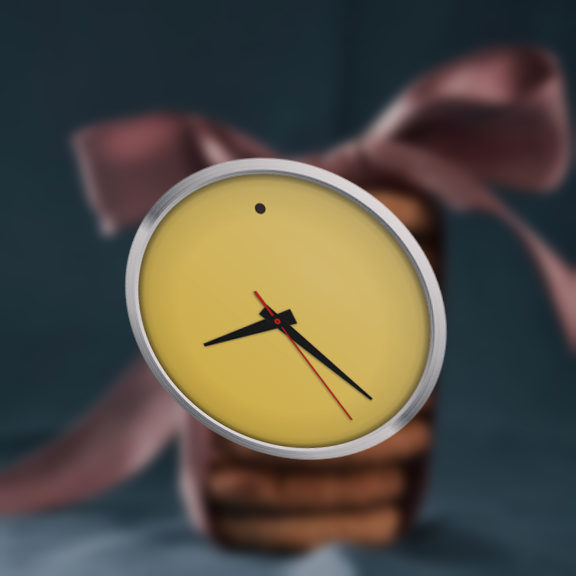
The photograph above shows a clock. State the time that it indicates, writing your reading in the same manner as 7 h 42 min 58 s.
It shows 8 h 22 min 25 s
